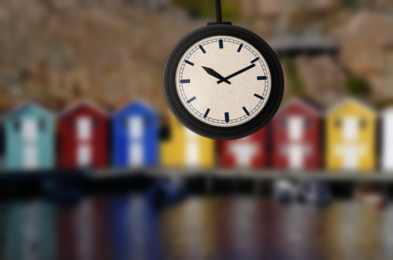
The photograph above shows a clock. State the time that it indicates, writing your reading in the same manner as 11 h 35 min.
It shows 10 h 11 min
